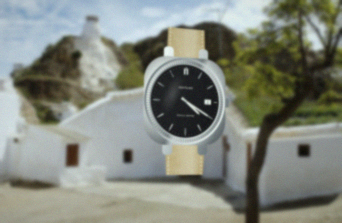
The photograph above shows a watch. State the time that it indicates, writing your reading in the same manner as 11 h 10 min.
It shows 4 h 20 min
